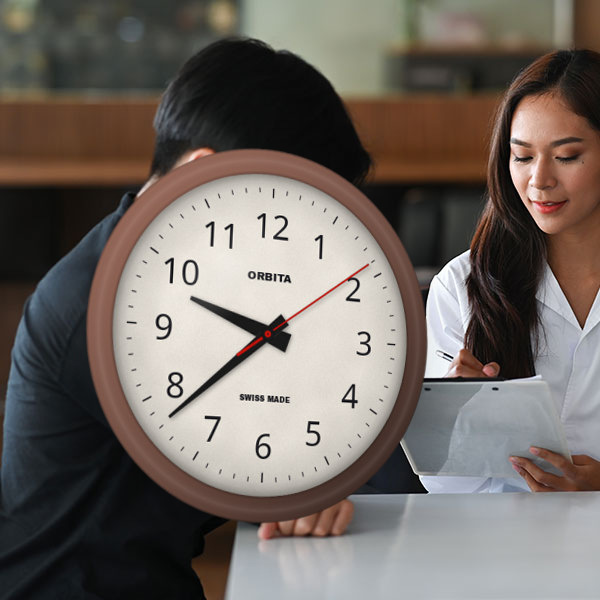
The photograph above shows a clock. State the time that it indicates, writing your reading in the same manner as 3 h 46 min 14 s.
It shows 9 h 38 min 09 s
